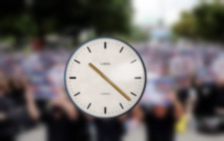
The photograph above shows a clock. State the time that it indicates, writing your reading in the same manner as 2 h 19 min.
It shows 10 h 22 min
